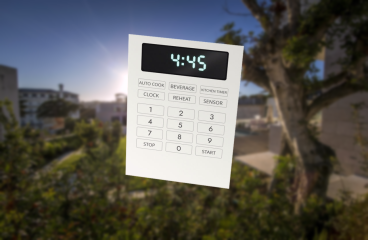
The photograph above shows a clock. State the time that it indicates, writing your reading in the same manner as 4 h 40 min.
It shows 4 h 45 min
